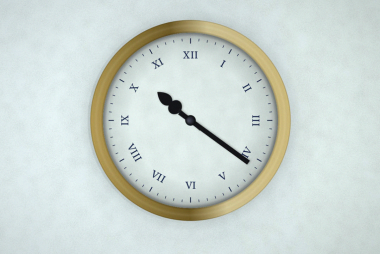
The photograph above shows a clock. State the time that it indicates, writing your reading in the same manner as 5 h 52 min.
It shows 10 h 21 min
